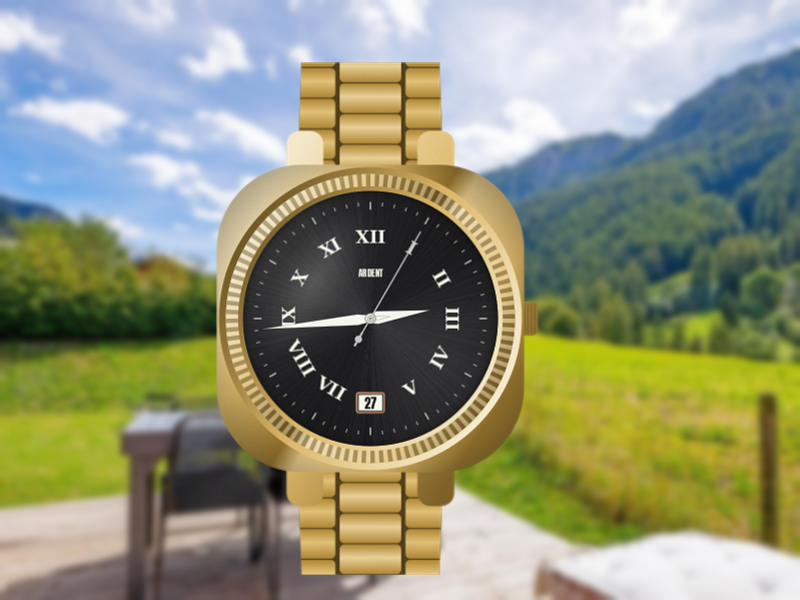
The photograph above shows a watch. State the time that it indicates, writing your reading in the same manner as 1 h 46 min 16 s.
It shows 2 h 44 min 05 s
